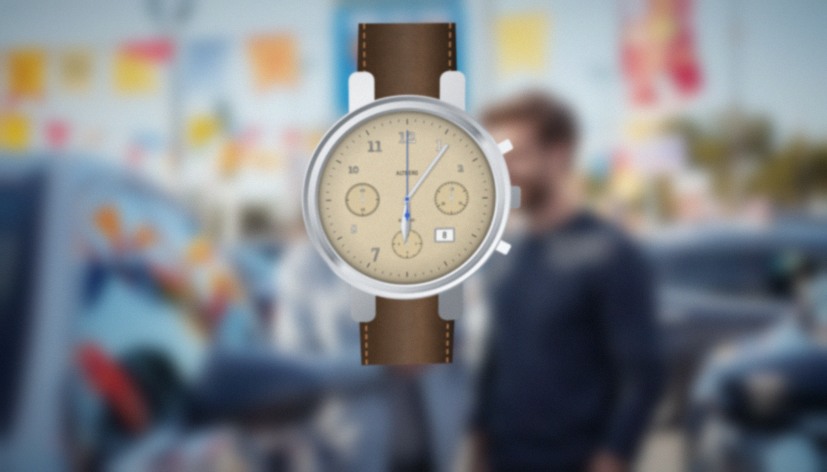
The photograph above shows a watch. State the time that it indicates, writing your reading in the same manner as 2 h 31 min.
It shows 6 h 06 min
